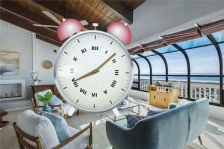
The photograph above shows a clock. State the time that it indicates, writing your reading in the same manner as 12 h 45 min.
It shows 8 h 08 min
